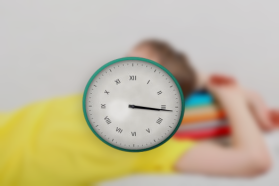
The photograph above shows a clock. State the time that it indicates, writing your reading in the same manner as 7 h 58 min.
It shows 3 h 16 min
